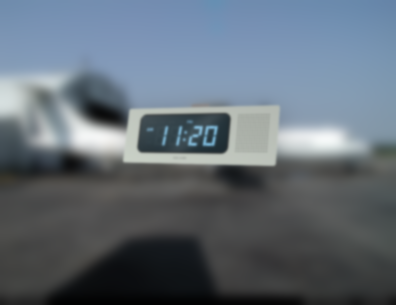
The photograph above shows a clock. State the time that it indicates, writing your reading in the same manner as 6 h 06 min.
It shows 11 h 20 min
